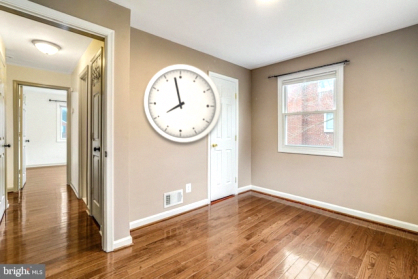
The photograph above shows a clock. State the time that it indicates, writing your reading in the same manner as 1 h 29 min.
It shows 7 h 58 min
